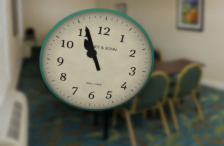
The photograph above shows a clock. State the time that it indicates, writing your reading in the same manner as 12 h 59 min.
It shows 10 h 56 min
